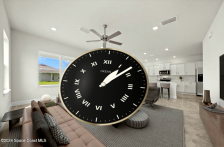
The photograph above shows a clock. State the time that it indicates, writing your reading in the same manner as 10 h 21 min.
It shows 1 h 08 min
